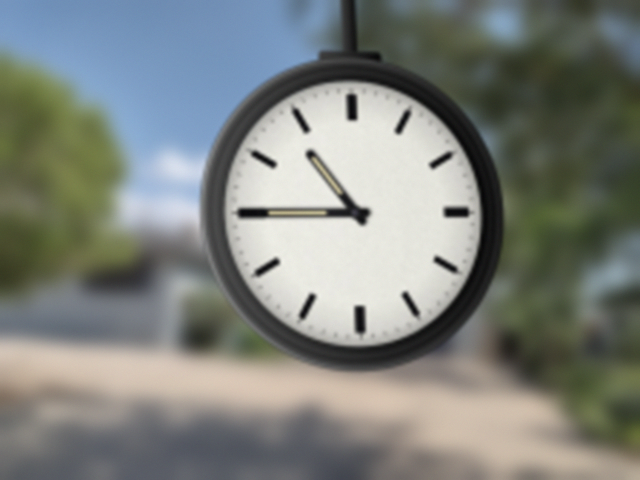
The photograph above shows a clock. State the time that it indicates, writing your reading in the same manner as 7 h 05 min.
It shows 10 h 45 min
